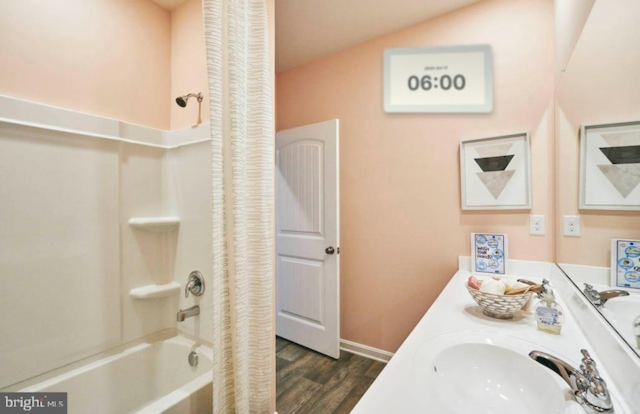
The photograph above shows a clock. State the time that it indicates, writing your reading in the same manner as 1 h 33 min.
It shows 6 h 00 min
